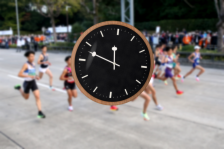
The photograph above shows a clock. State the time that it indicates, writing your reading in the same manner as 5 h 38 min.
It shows 11 h 48 min
